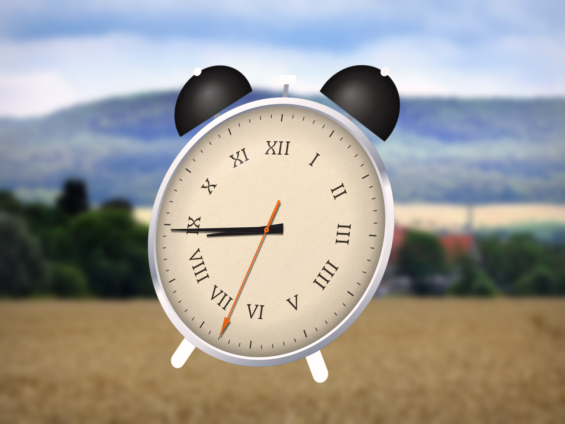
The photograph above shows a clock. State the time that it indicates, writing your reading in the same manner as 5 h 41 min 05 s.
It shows 8 h 44 min 33 s
